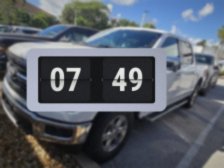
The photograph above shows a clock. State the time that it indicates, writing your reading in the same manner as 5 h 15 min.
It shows 7 h 49 min
